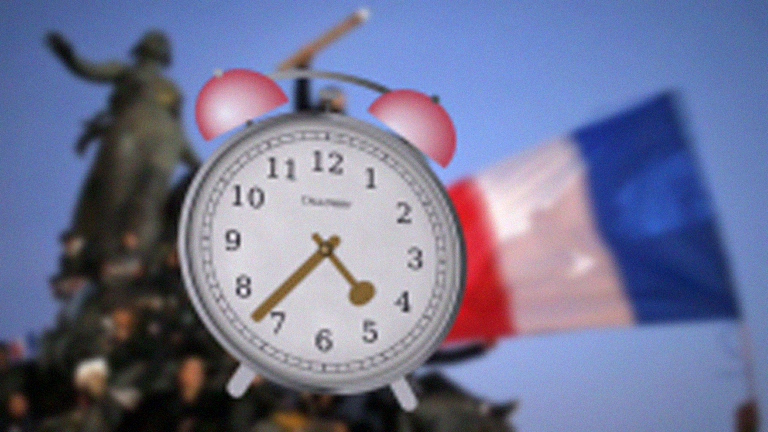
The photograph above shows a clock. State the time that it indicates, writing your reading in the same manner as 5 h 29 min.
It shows 4 h 37 min
